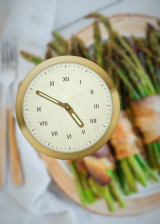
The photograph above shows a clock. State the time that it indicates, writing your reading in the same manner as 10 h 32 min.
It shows 4 h 50 min
